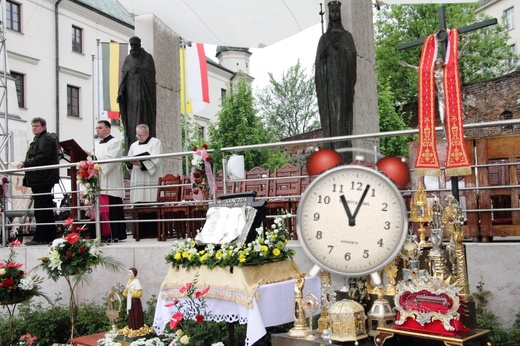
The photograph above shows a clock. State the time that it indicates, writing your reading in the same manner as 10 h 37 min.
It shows 11 h 03 min
